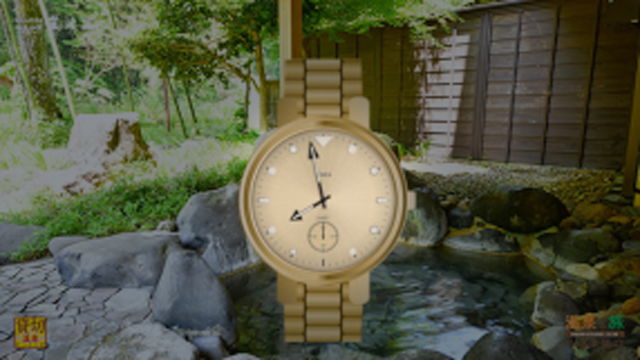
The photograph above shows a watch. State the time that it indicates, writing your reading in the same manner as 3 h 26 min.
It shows 7 h 58 min
